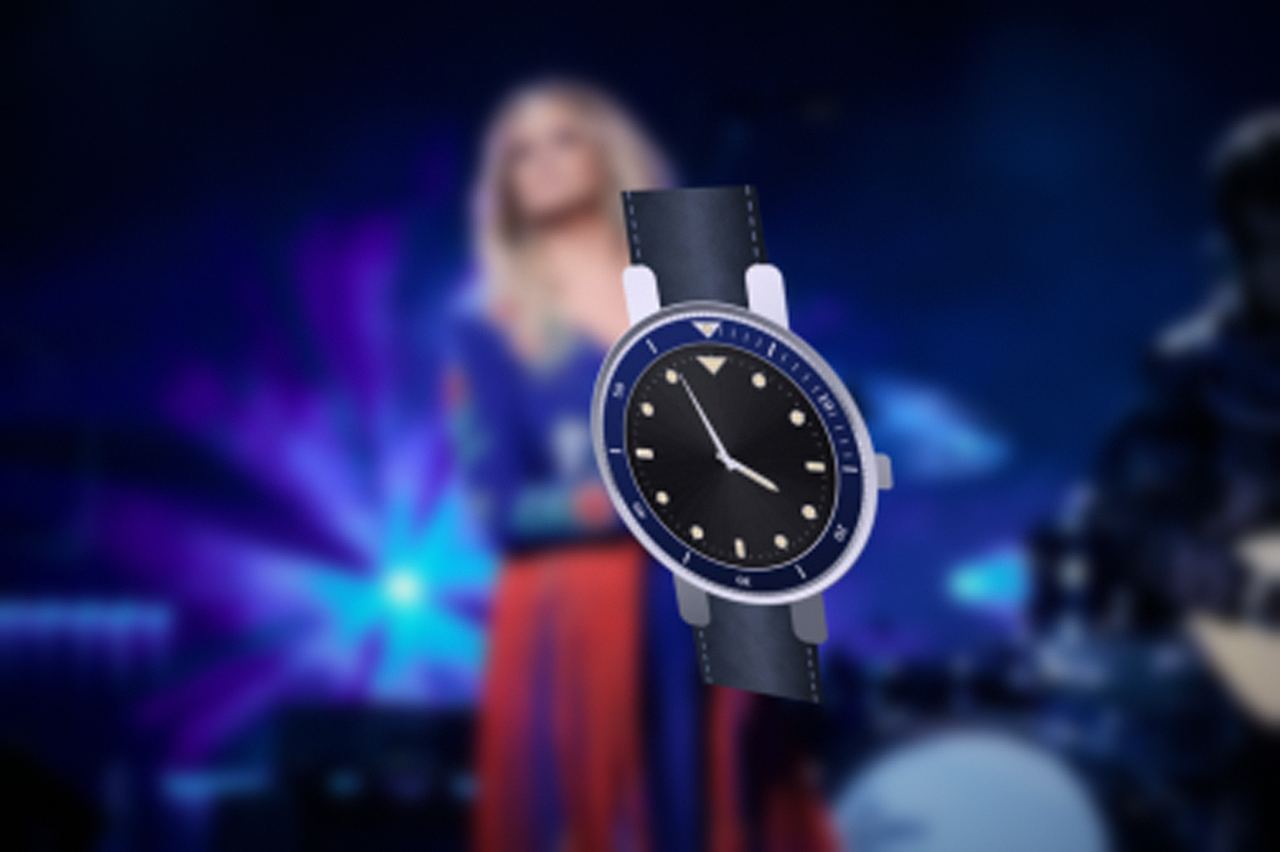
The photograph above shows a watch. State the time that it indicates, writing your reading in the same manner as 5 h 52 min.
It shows 3 h 56 min
